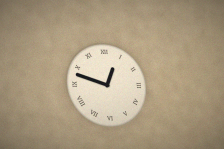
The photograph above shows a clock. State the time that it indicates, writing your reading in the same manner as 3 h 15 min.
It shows 12 h 48 min
